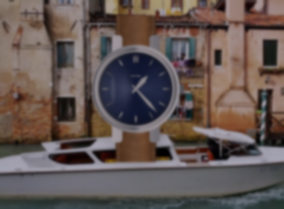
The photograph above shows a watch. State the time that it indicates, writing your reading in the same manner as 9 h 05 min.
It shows 1 h 23 min
